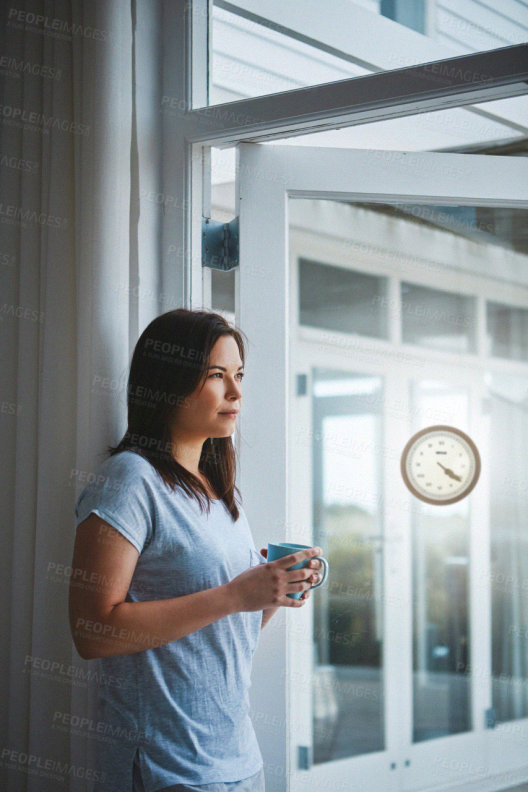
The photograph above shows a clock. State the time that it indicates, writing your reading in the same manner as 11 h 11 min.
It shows 4 h 21 min
